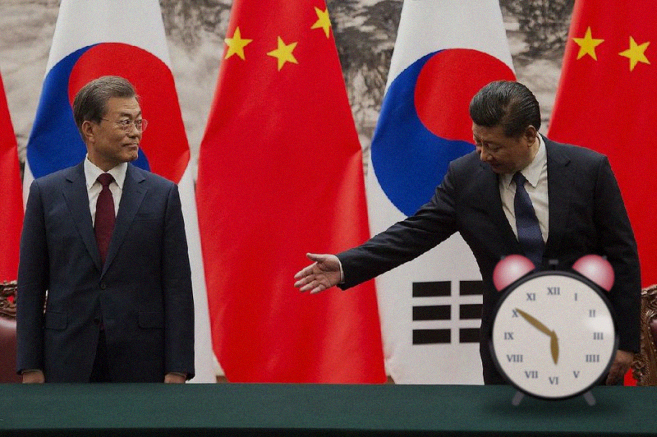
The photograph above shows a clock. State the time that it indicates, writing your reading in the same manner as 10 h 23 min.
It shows 5 h 51 min
